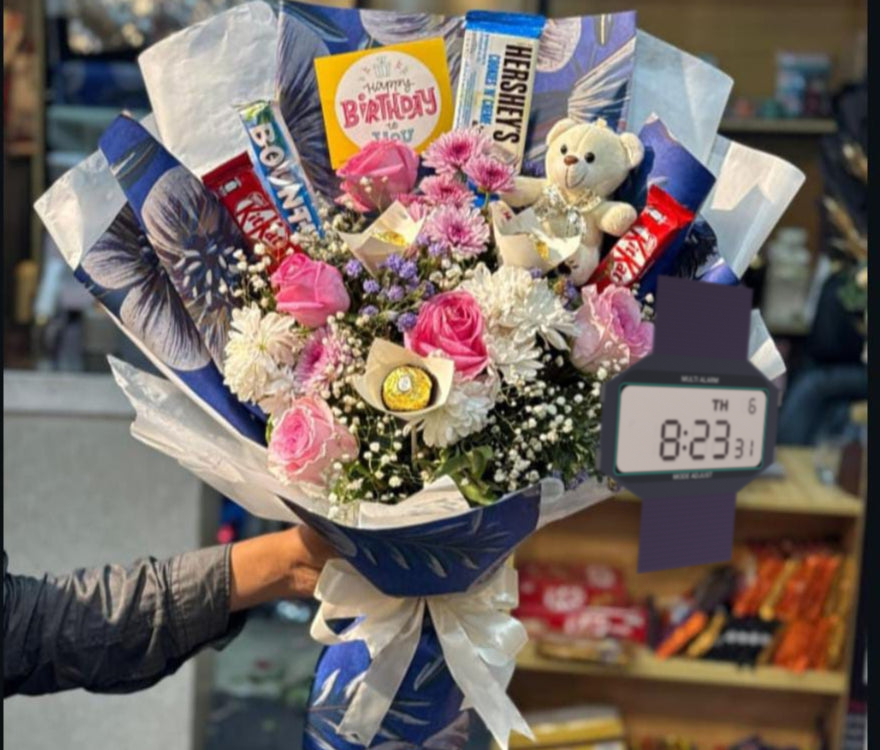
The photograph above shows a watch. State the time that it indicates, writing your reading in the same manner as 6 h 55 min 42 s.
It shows 8 h 23 min 31 s
